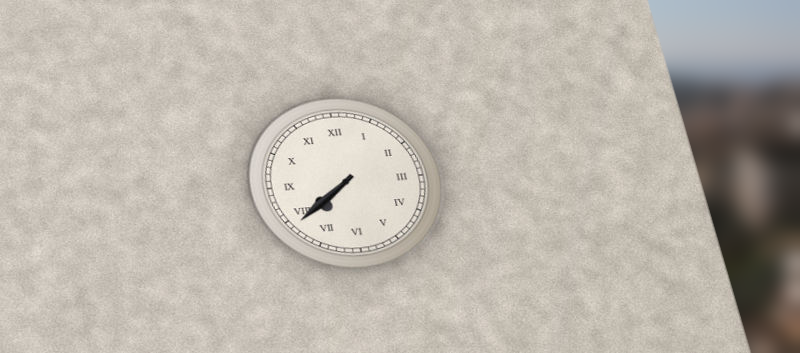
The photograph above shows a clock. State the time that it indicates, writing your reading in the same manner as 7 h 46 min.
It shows 7 h 39 min
